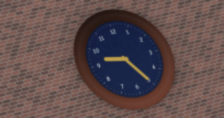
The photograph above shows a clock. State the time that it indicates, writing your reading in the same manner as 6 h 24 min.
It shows 9 h 25 min
